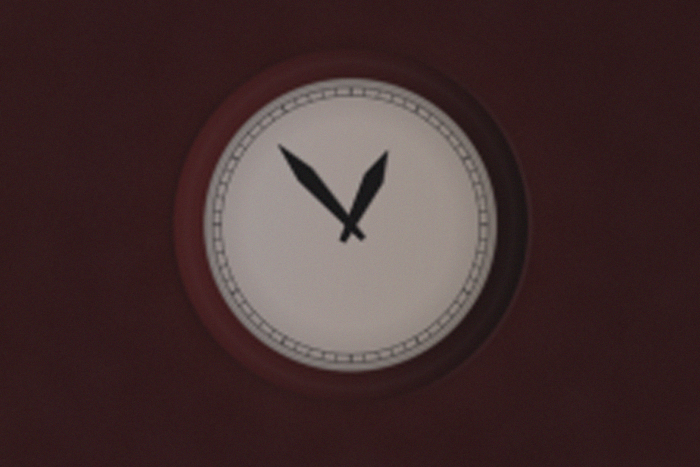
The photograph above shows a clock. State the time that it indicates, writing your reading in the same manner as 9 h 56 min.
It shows 12 h 53 min
